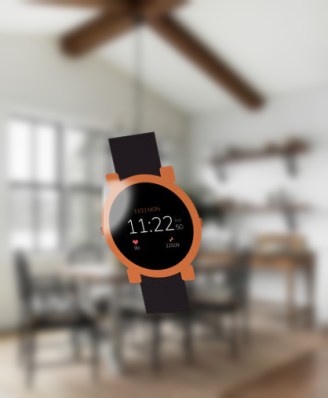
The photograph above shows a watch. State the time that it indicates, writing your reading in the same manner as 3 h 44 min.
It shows 11 h 22 min
